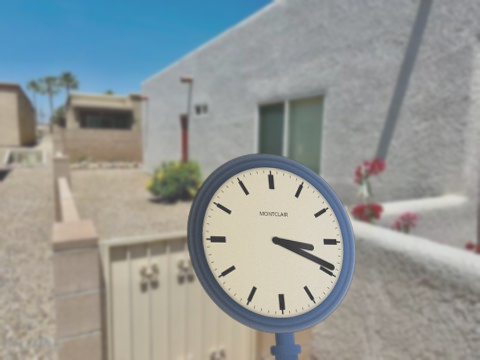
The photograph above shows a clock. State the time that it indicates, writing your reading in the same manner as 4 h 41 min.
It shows 3 h 19 min
